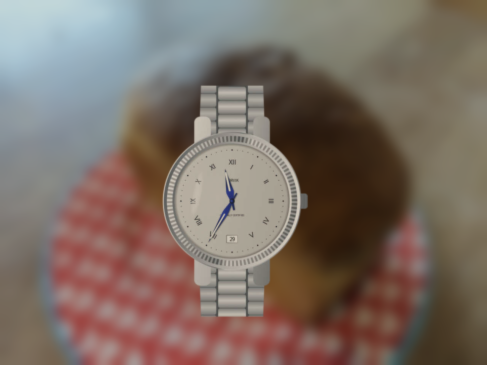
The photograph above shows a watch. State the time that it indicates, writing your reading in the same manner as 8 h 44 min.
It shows 11 h 35 min
